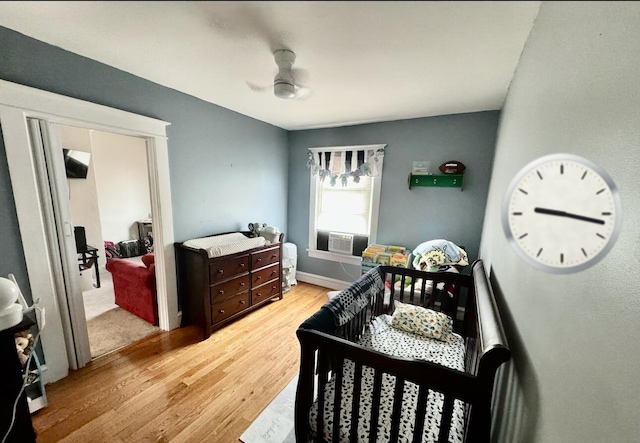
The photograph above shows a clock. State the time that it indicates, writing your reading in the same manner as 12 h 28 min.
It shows 9 h 17 min
